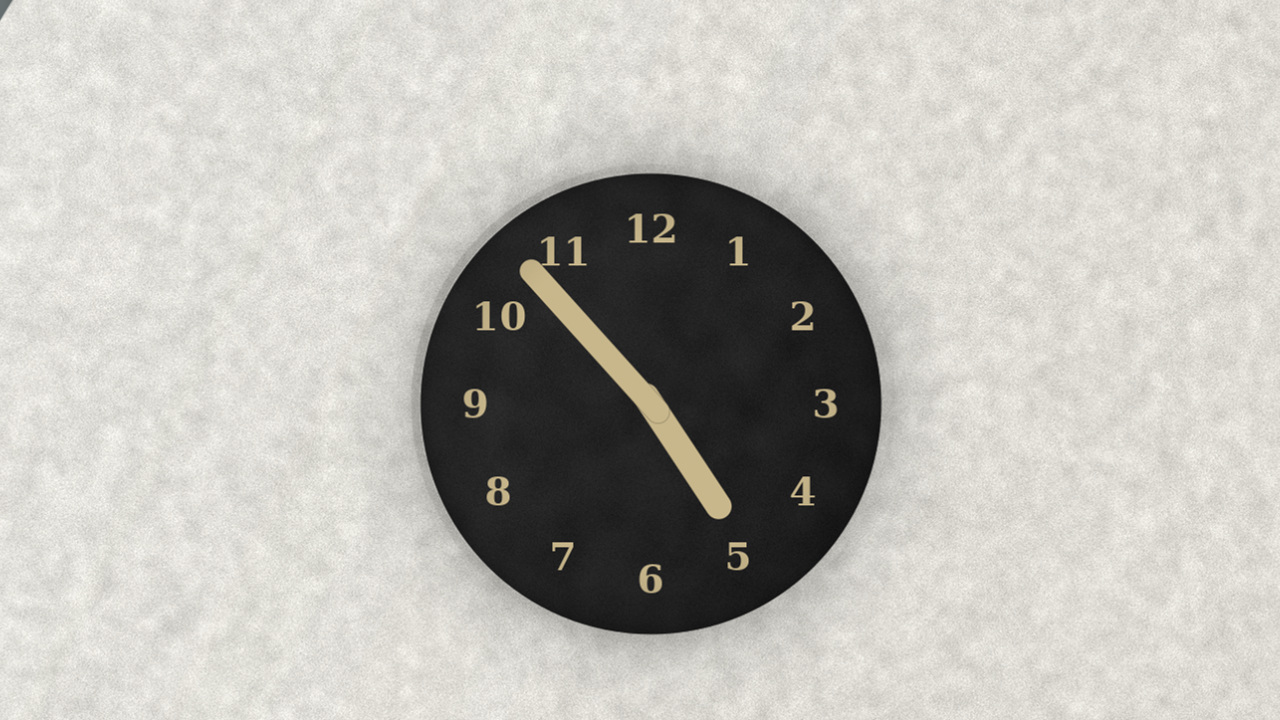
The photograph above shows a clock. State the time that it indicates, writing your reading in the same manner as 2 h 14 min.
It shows 4 h 53 min
